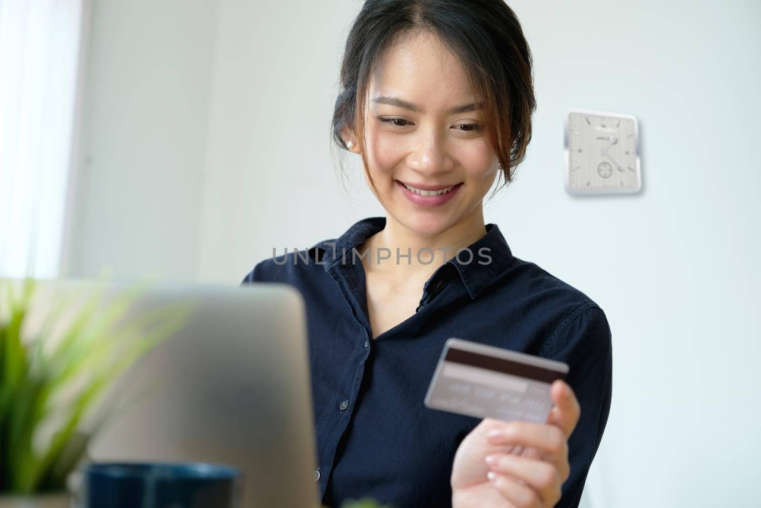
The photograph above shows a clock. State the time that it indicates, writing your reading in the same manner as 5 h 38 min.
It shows 1 h 22 min
